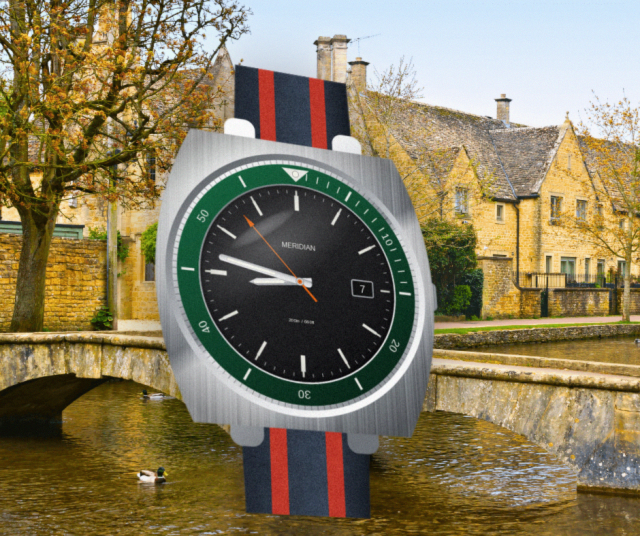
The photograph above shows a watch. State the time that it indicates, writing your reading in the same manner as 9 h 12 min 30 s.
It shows 8 h 46 min 53 s
